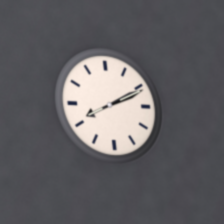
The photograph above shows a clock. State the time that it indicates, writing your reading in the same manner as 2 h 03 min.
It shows 8 h 11 min
